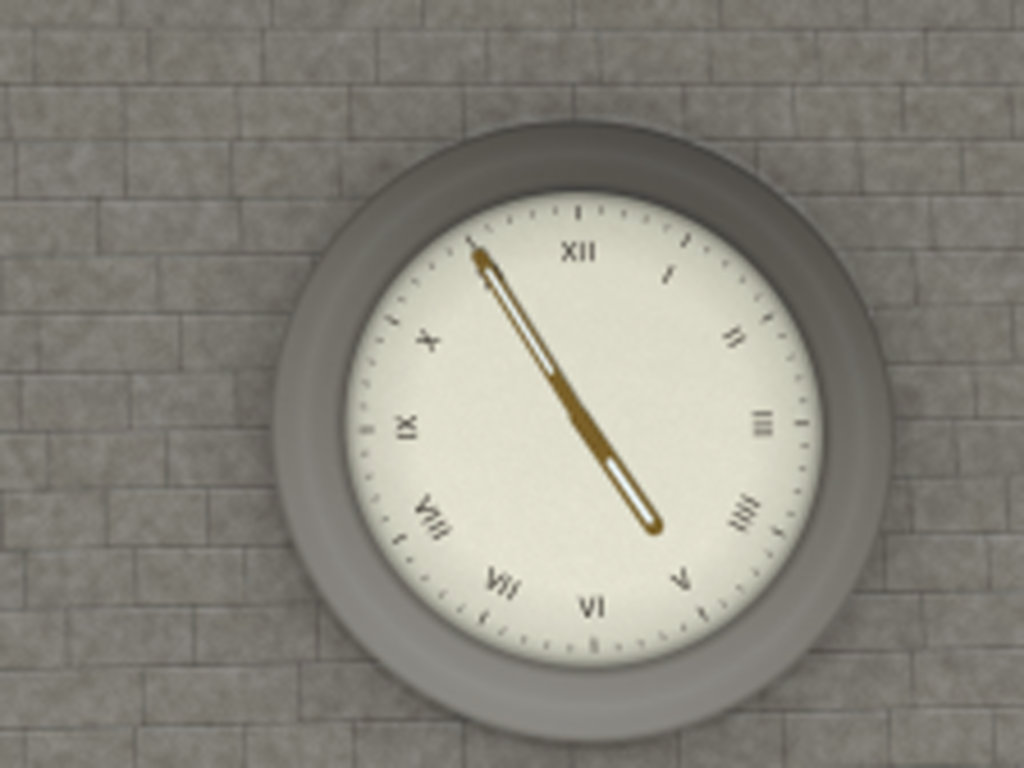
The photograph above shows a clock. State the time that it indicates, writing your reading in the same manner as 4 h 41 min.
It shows 4 h 55 min
